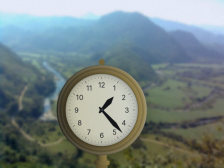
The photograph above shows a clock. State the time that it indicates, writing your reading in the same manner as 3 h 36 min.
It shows 1 h 23 min
